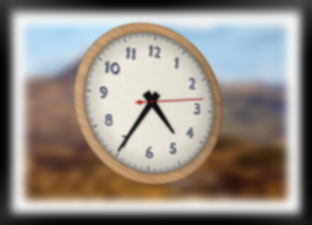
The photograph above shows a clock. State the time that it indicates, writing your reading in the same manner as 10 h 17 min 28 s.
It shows 4 h 35 min 13 s
